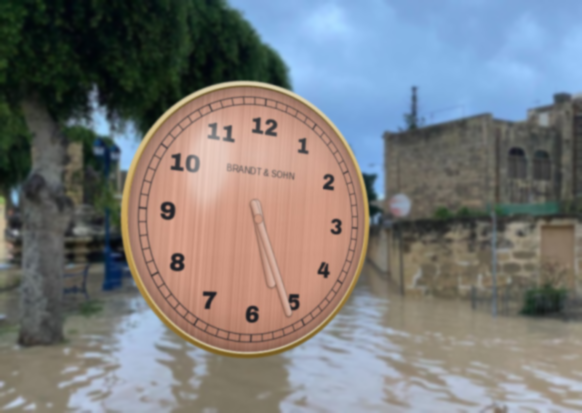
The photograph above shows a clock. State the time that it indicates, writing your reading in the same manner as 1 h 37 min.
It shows 5 h 26 min
